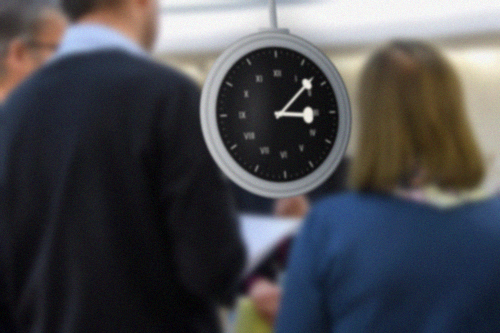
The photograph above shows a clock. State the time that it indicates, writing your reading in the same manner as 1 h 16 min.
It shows 3 h 08 min
